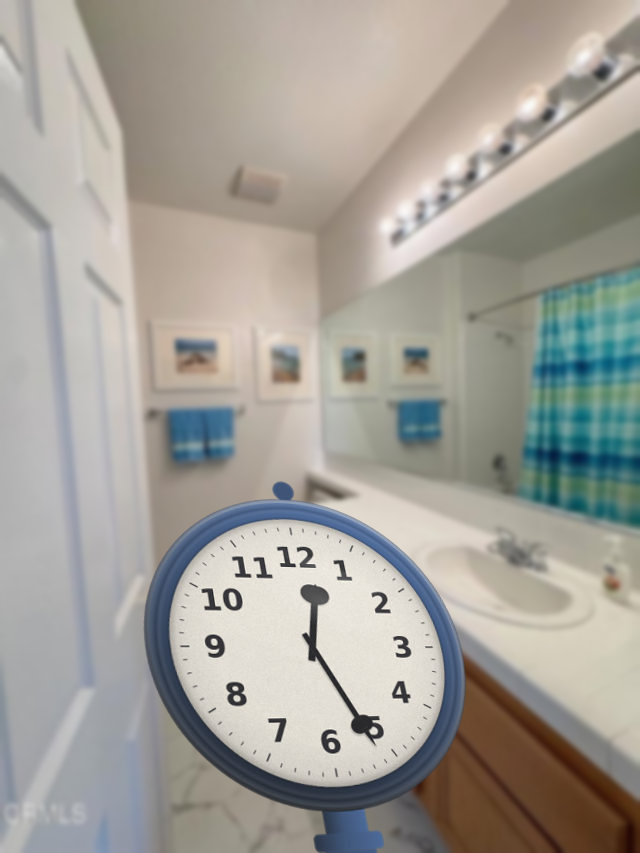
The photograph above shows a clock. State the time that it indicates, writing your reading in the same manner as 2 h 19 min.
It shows 12 h 26 min
